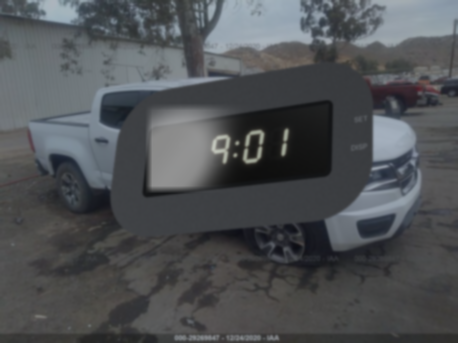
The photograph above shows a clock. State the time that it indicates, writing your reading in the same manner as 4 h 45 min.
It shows 9 h 01 min
